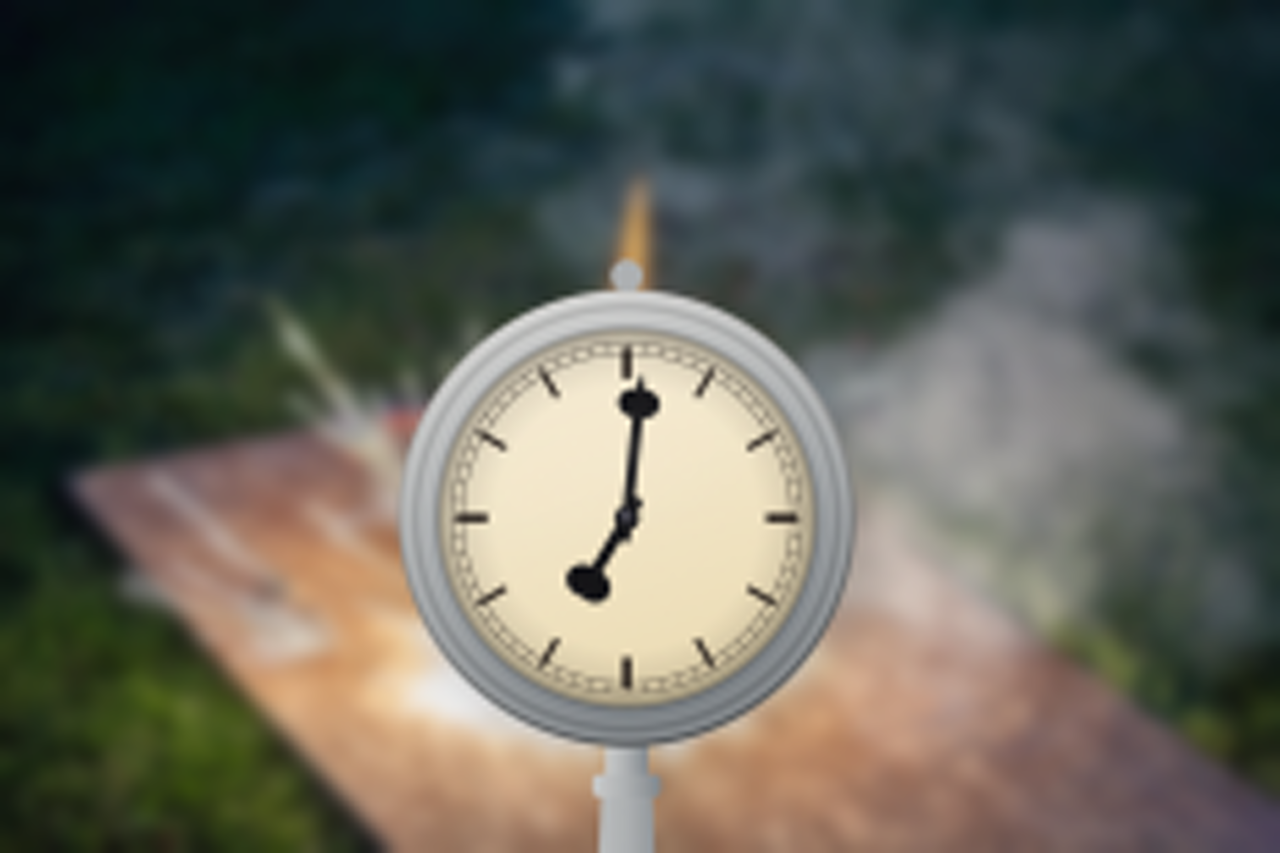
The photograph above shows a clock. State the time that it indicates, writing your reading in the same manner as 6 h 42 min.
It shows 7 h 01 min
